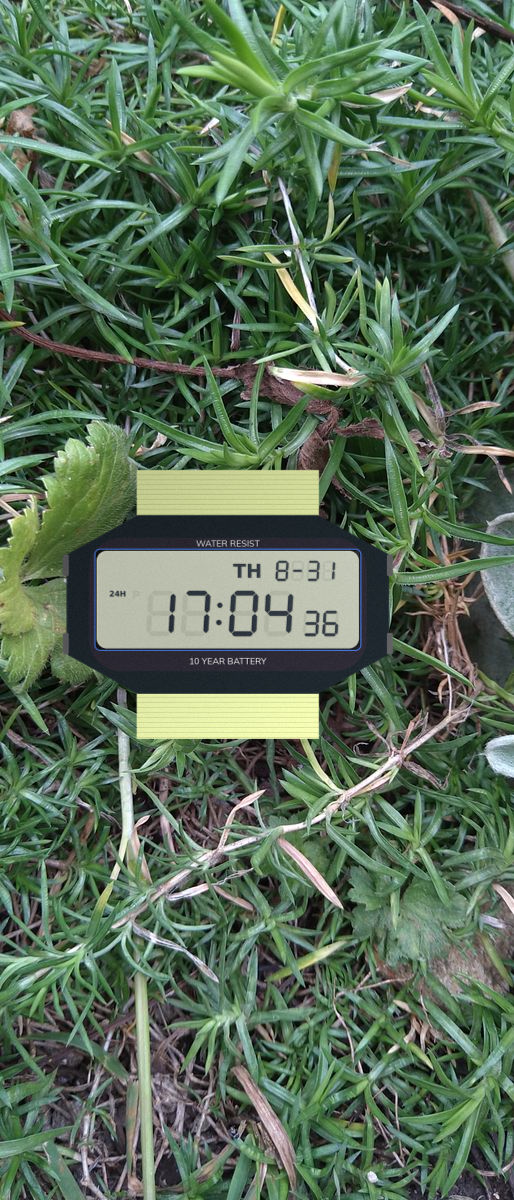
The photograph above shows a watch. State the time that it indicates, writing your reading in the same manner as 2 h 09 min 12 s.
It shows 17 h 04 min 36 s
